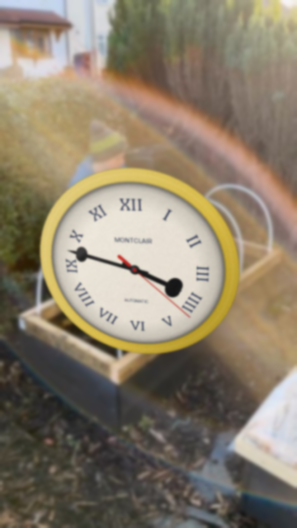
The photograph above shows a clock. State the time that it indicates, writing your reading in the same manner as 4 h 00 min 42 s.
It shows 3 h 47 min 22 s
